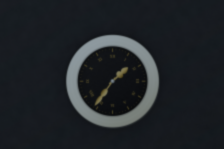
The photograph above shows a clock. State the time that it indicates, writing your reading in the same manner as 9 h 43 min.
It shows 1 h 36 min
